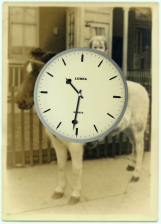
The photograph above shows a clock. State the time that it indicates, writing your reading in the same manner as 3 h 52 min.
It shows 10 h 31 min
